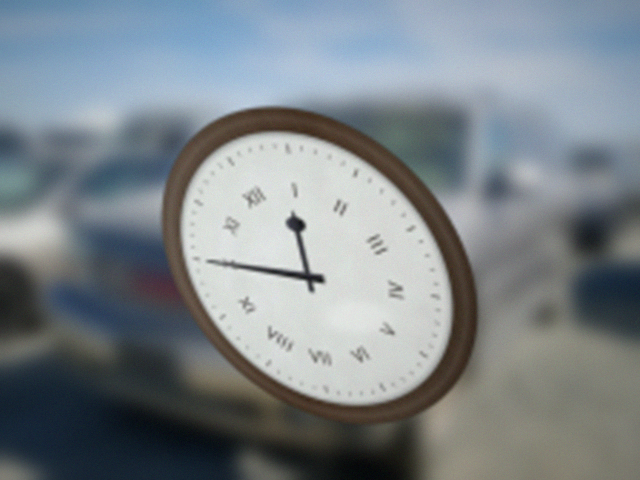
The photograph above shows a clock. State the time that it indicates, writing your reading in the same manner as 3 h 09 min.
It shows 12 h 50 min
